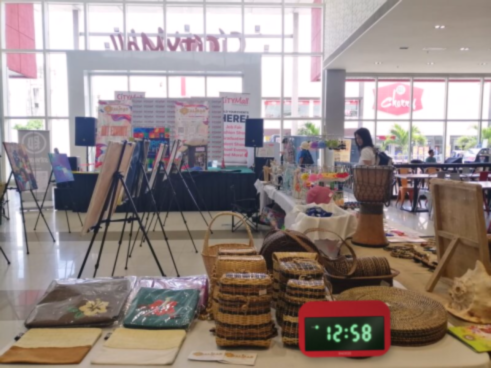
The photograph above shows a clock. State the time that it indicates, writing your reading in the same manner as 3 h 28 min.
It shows 12 h 58 min
